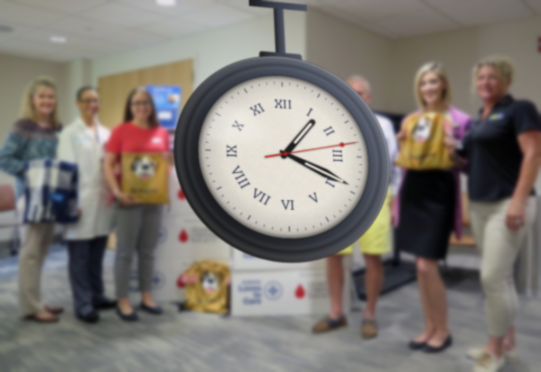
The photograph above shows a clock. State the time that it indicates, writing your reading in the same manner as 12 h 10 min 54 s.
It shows 1 h 19 min 13 s
